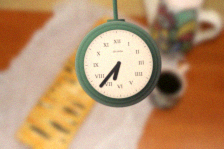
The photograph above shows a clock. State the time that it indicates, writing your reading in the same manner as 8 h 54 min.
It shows 6 h 37 min
